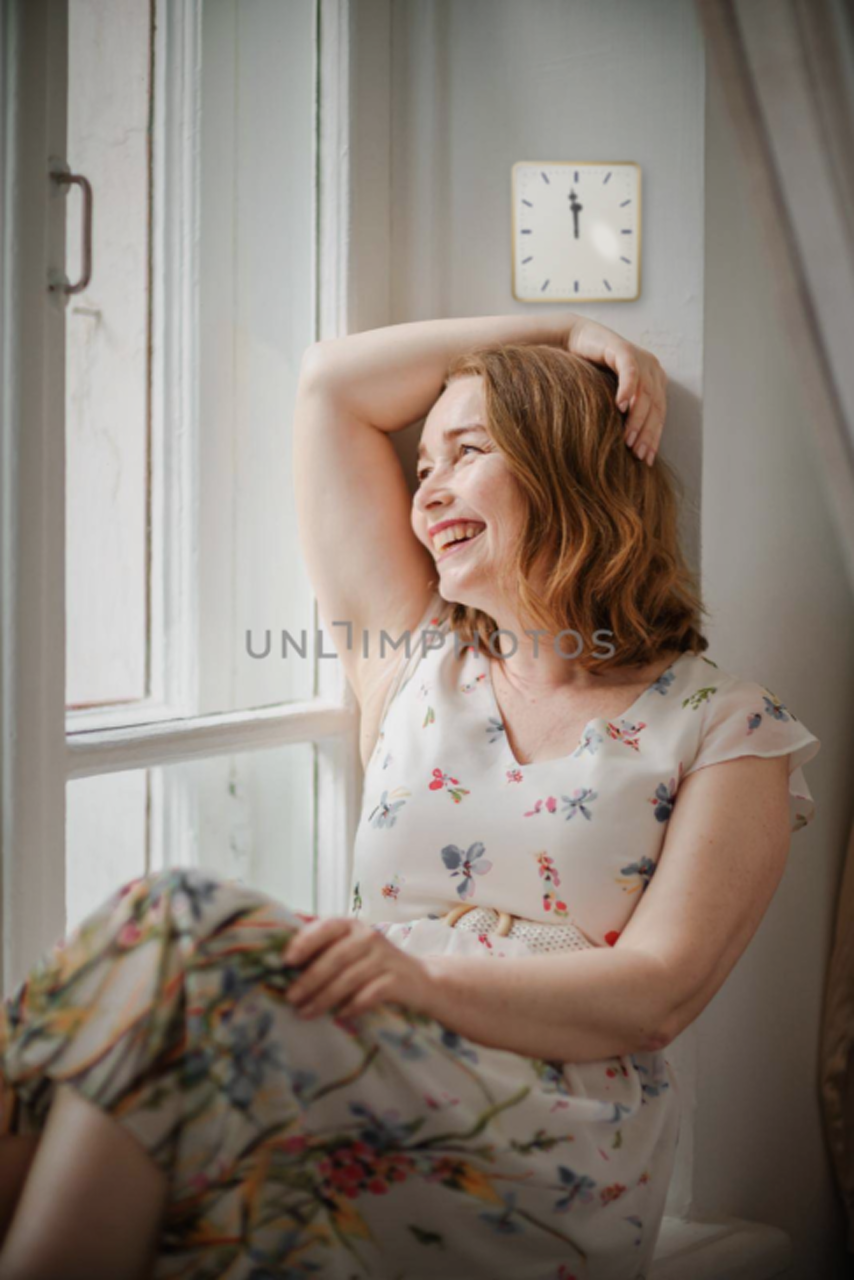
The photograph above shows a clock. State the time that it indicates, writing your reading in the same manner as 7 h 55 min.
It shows 11 h 59 min
